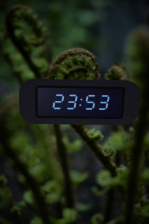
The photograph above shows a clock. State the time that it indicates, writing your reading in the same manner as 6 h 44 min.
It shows 23 h 53 min
